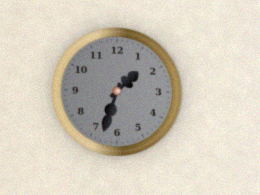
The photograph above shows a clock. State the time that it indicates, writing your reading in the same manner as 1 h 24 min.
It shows 1 h 33 min
